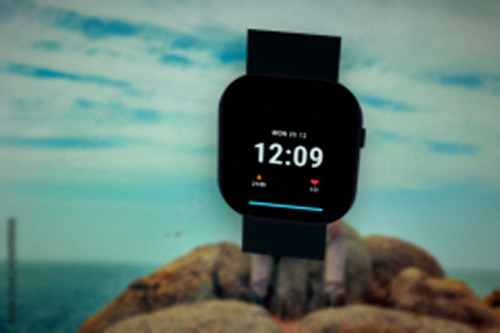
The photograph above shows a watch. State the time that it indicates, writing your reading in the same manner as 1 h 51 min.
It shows 12 h 09 min
